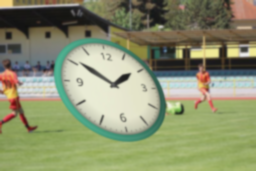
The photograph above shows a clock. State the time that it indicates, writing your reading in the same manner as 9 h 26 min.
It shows 1 h 51 min
